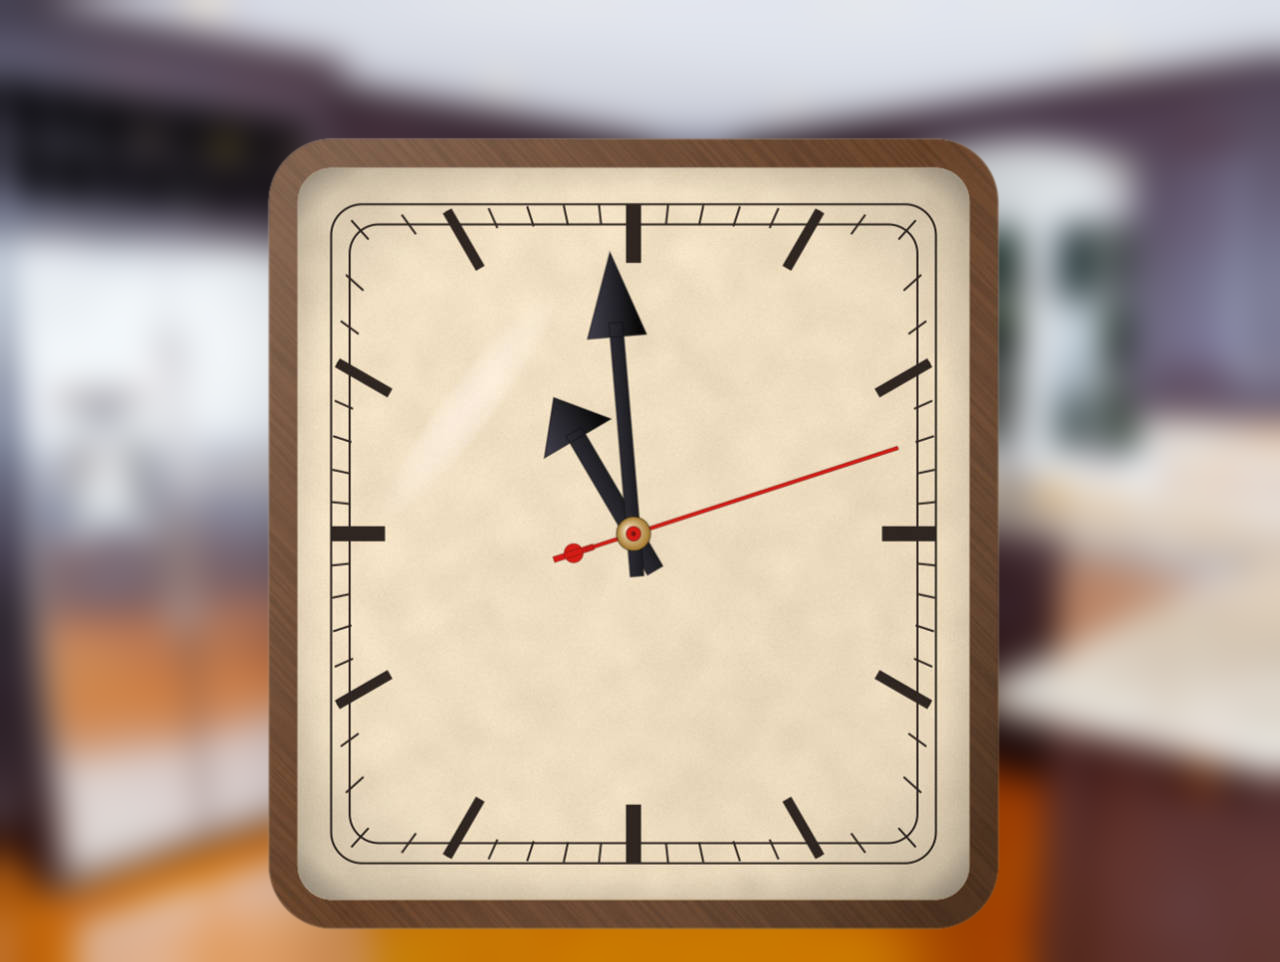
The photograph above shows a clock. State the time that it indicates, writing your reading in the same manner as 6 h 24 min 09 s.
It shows 10 h 59 min 12 s
